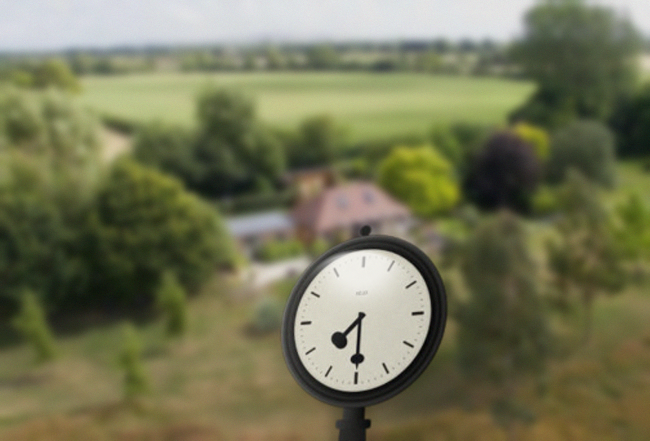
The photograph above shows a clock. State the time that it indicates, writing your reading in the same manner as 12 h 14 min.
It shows 7 h 30 min
